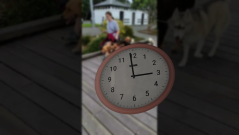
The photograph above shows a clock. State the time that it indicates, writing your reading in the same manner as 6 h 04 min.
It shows 2 h 59 min
